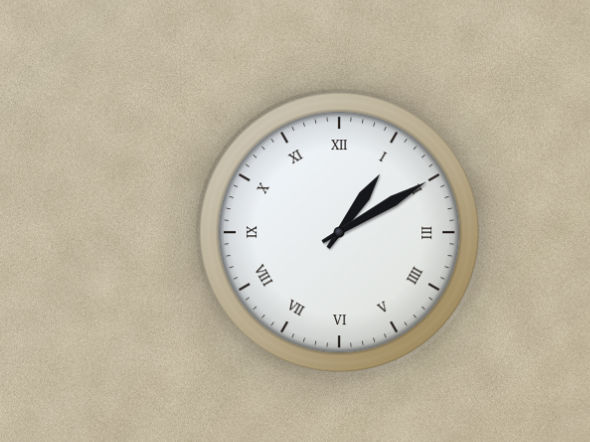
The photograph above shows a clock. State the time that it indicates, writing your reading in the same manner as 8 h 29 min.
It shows 1 h 10 min
